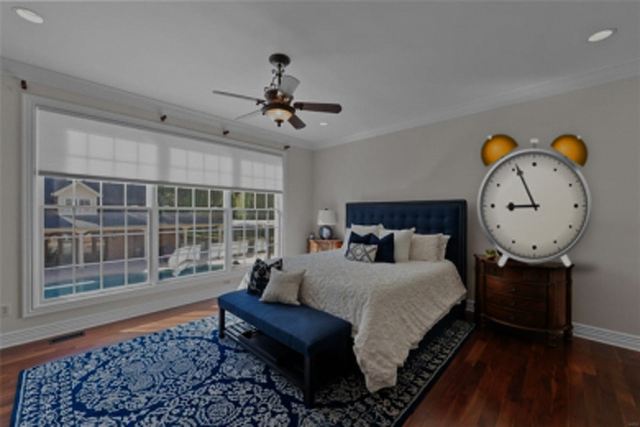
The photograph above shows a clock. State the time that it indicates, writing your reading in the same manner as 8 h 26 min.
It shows 8 h 56 min
